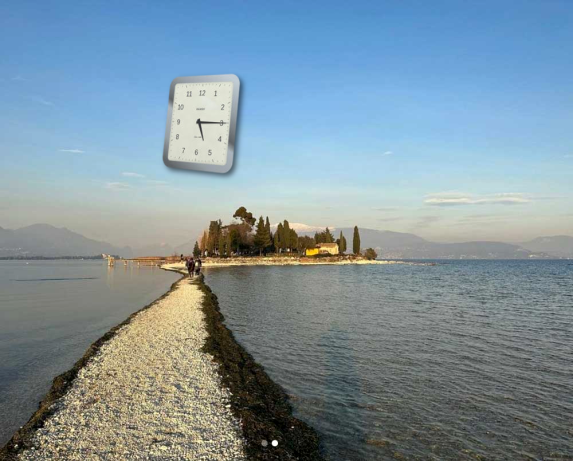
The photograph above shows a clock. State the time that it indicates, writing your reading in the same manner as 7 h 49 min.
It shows 5 h 15 min
